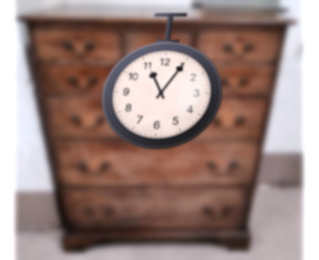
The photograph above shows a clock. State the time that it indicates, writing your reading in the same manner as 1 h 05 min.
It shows 11 h 05 min
